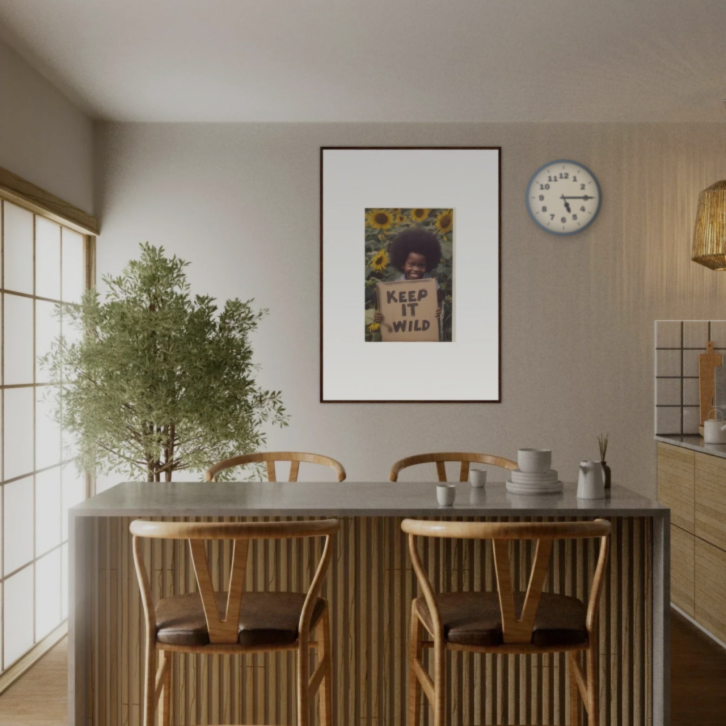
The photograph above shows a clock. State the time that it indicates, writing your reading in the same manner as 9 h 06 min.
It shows 5 h 15 min
